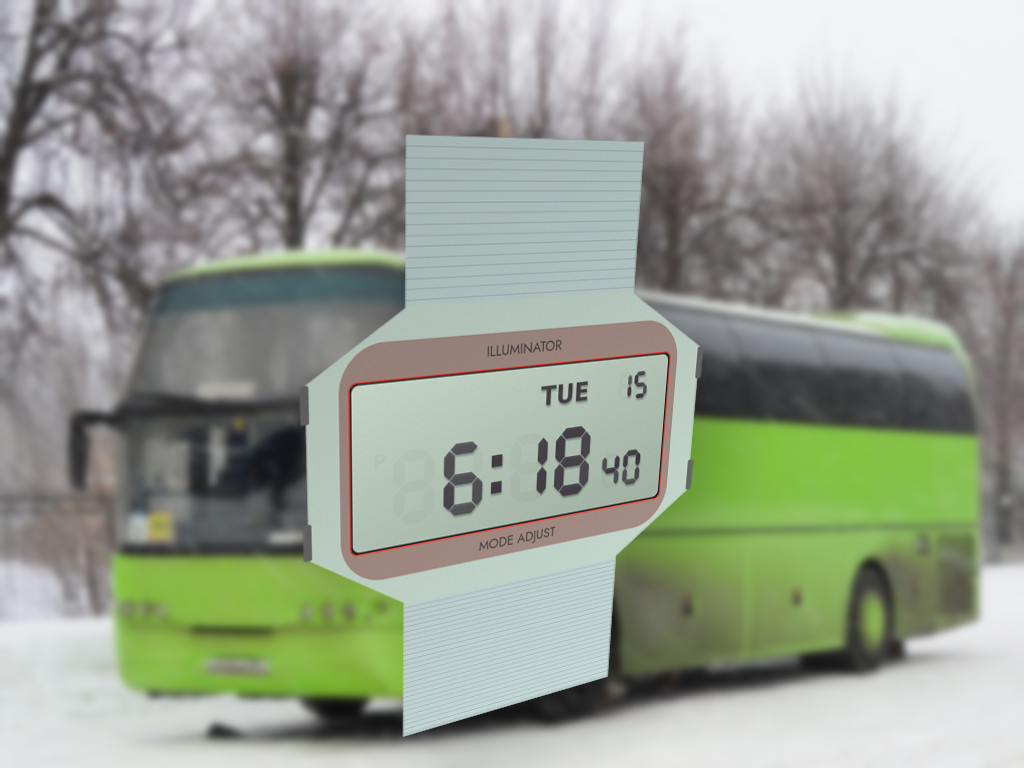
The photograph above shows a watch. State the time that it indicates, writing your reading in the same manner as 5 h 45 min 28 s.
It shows 6 h 18 min 40 s
